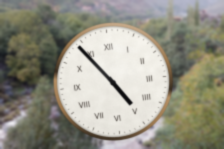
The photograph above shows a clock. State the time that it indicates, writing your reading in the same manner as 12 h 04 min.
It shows 4 h 54 min
